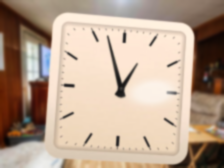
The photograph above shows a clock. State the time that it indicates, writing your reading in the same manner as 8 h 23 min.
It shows 12 h 57 min
